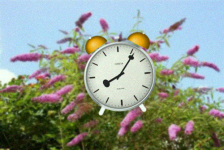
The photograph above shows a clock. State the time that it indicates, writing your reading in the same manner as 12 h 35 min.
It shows 8 h 06 min
